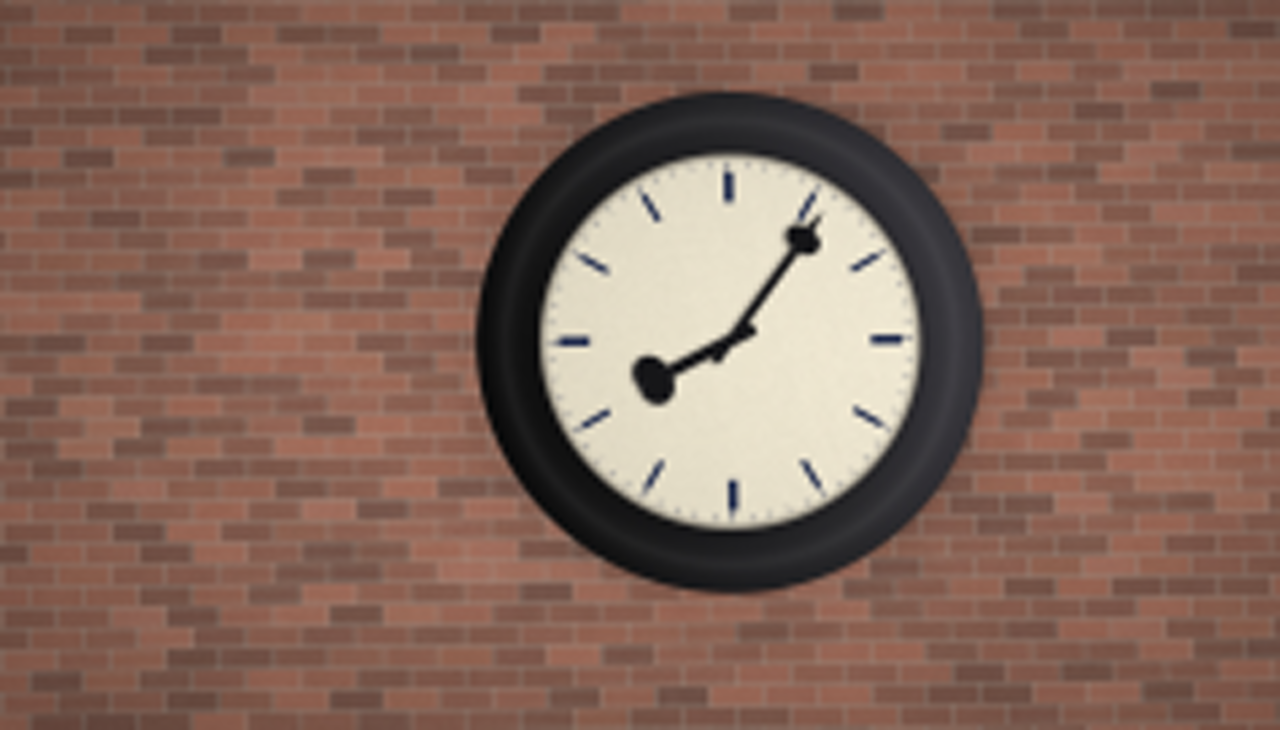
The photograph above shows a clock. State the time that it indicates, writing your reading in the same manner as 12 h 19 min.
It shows 8 h 06 min
